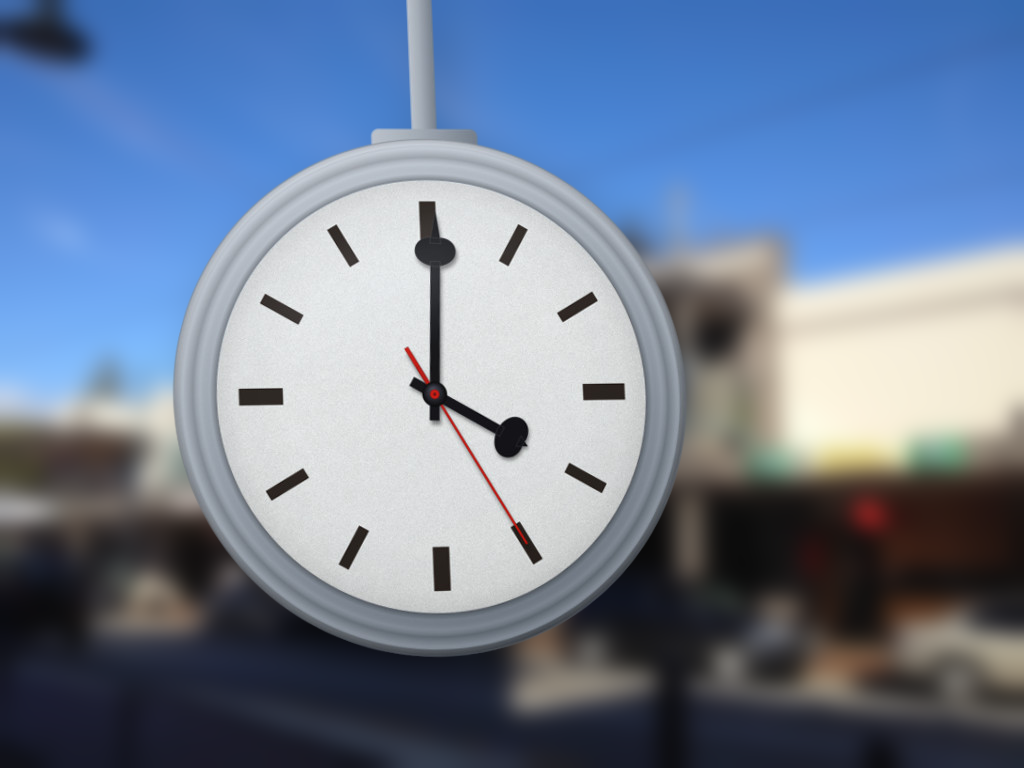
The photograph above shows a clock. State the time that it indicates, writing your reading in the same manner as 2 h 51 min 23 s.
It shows 4 h 00 min 25 s
